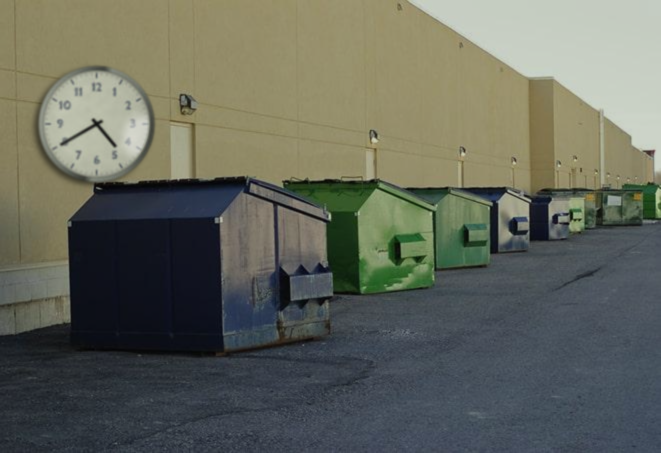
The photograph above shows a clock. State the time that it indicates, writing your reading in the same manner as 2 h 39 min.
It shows 4 h 40 min
